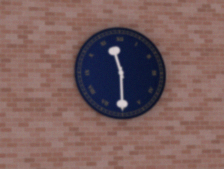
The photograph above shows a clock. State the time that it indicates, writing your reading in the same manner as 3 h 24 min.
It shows 11 h 30 min
